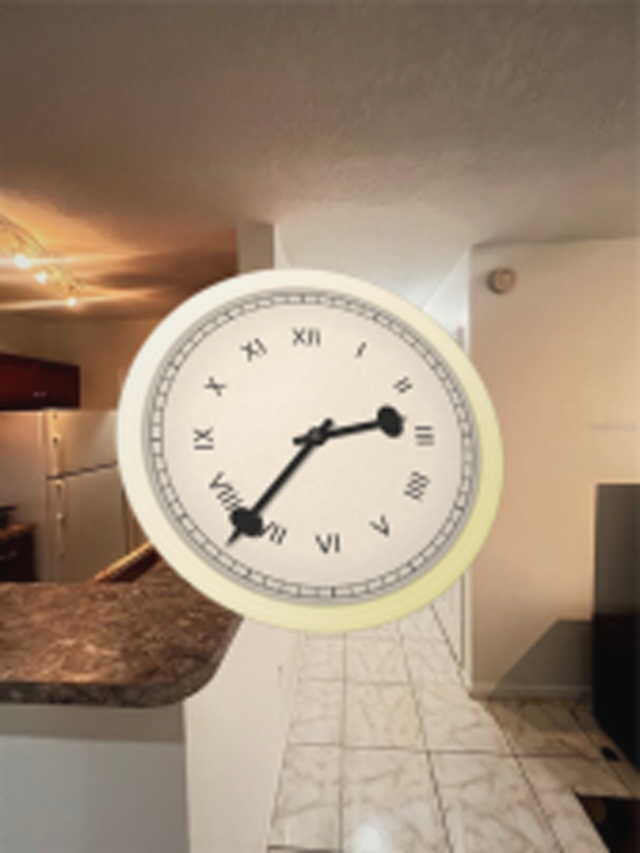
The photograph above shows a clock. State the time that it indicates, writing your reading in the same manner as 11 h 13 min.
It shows 2 h 37 min
